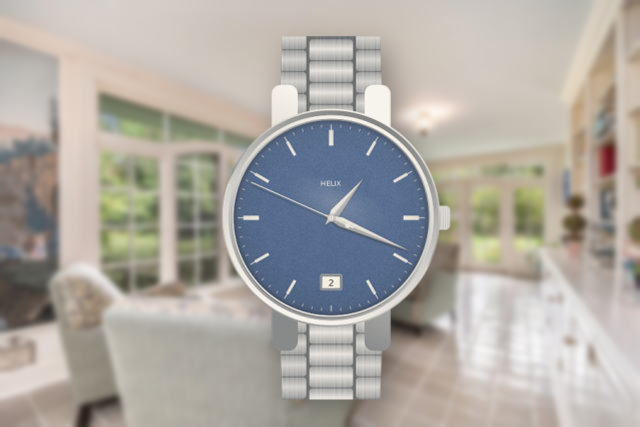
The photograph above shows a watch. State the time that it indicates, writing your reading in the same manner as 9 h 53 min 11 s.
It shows 1 h 18 min 49 s
